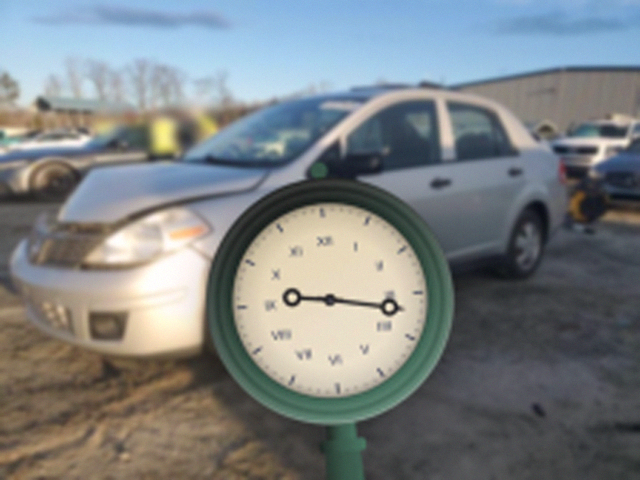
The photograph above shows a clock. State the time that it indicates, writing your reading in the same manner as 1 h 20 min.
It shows 9 h 17 min
